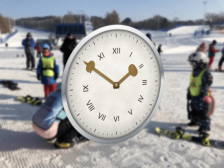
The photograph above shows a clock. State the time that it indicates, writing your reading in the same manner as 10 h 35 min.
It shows 1 h 51 min
